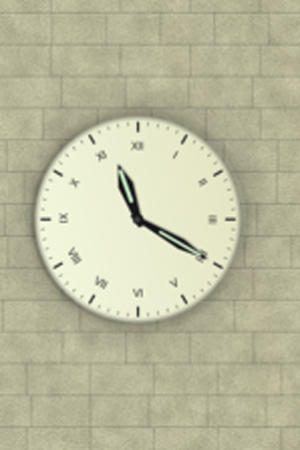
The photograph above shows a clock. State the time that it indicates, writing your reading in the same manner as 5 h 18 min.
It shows 11 h 20 min
